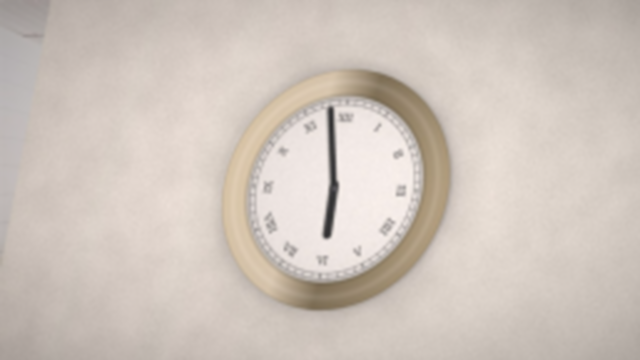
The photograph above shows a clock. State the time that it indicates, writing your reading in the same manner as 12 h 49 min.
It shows 5 h 58 min
